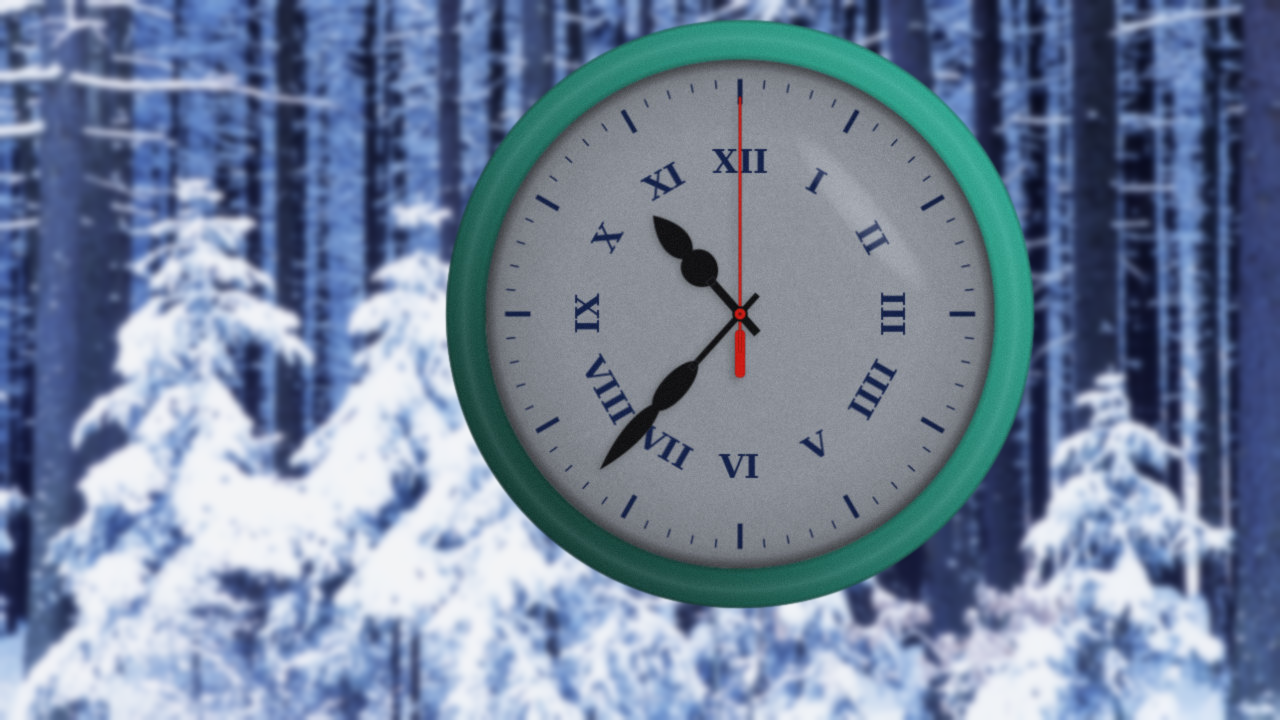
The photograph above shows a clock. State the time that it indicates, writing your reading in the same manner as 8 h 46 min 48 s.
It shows 10 h 37 min 00 s
